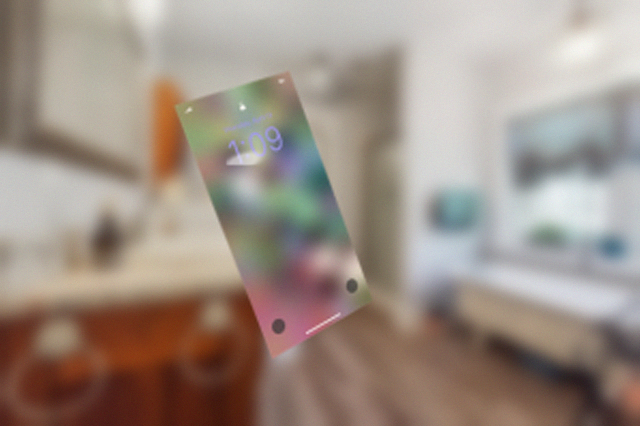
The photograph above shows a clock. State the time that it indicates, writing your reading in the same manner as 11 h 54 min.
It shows 1 h 09 min
